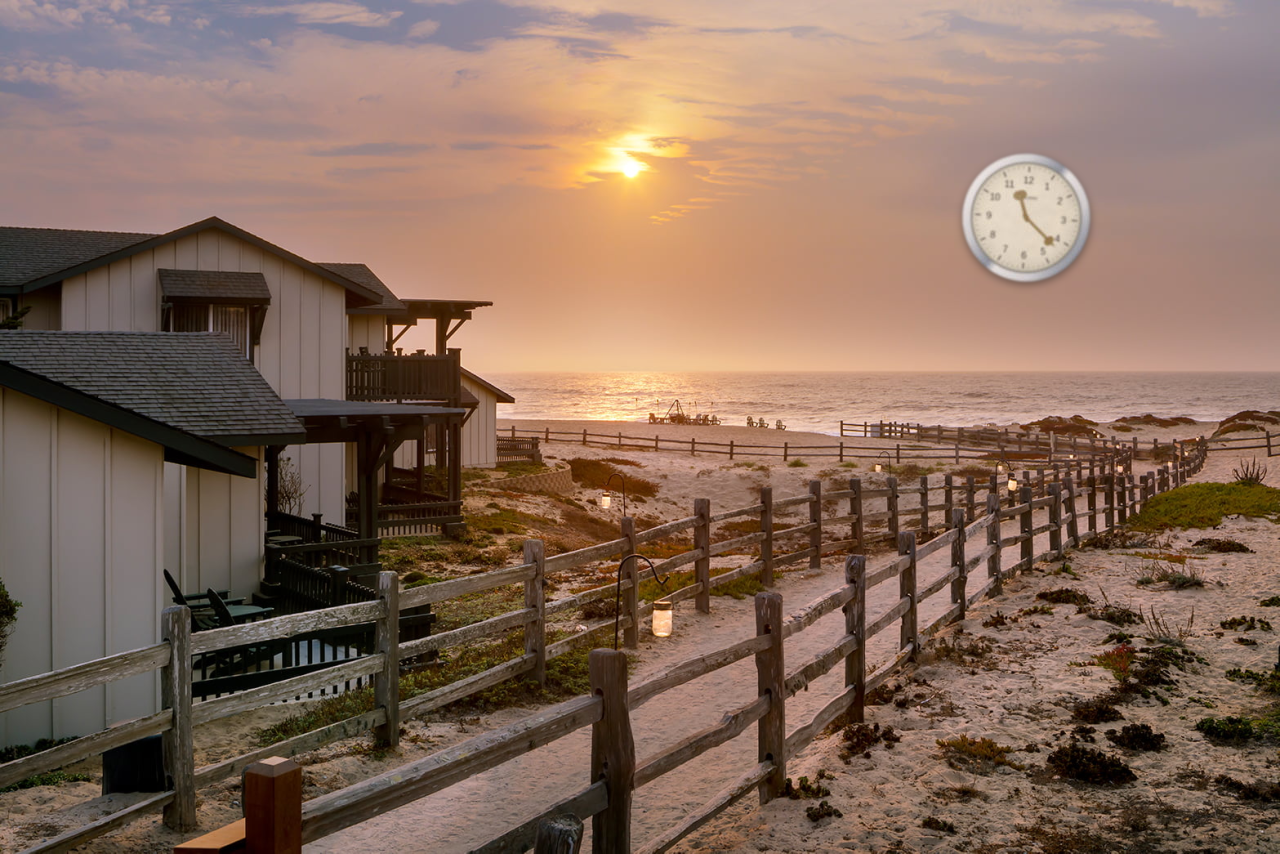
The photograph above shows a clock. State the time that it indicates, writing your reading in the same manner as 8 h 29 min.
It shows 11 h 22 min
